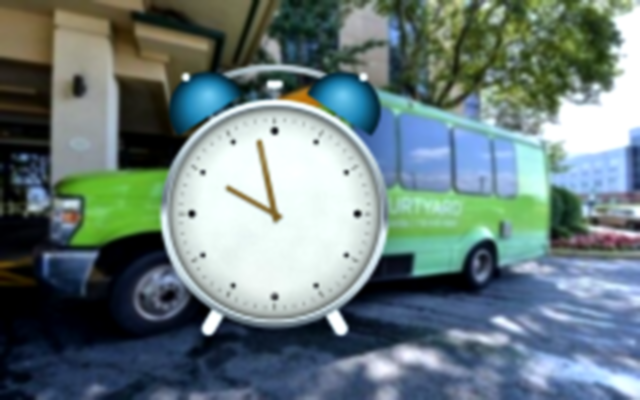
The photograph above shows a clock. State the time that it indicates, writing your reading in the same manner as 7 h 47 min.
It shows 9 h 58 min
